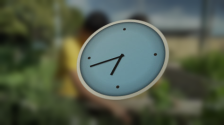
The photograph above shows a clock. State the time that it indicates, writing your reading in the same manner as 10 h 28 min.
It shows 6 h 42 min
